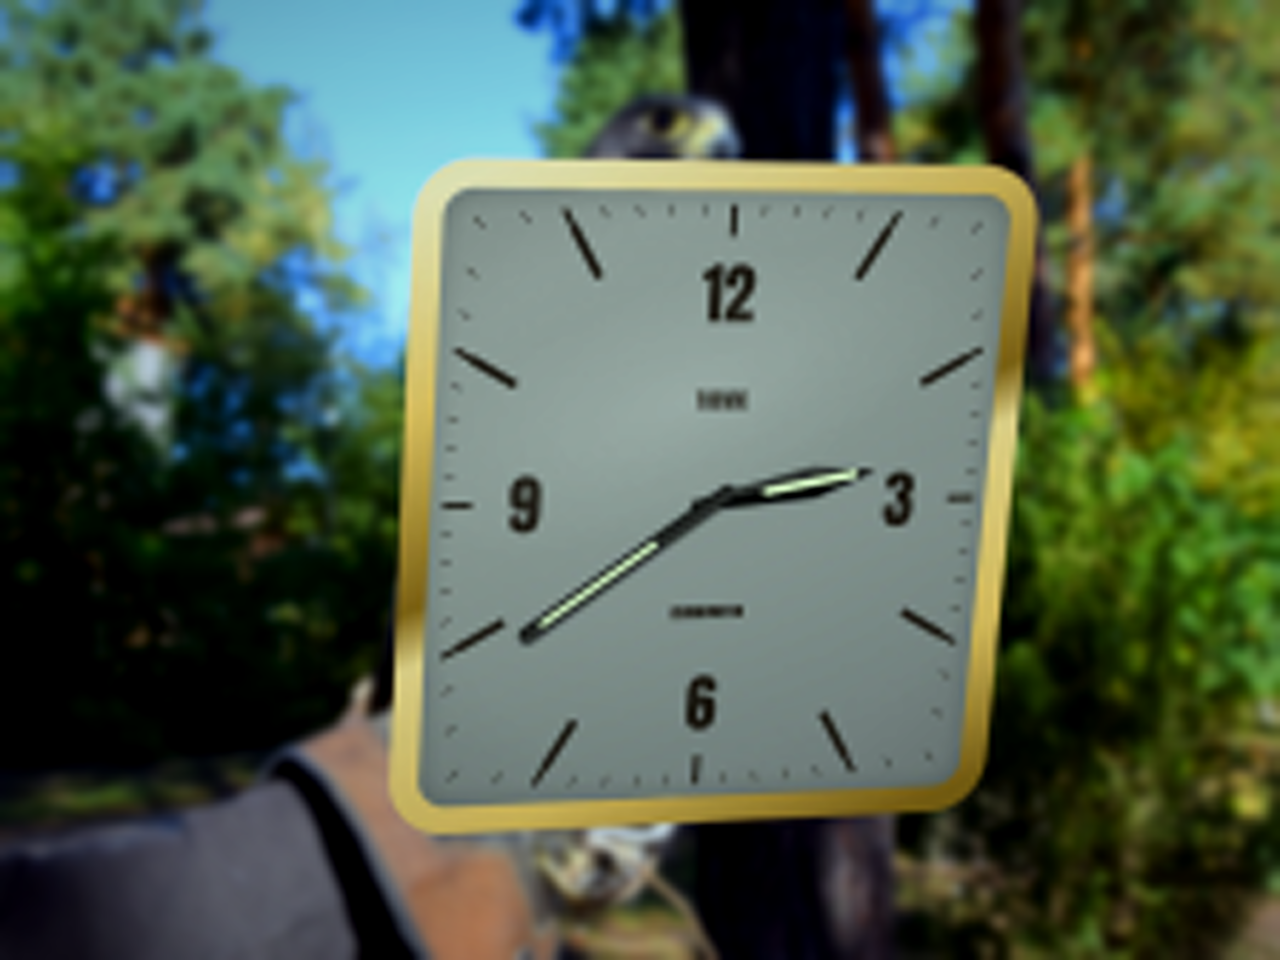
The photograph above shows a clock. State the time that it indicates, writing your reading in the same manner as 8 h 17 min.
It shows 2 h 39 min
